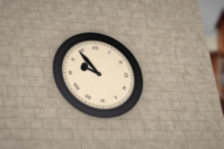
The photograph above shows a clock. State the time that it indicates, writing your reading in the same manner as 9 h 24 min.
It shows 9 h 54 min
